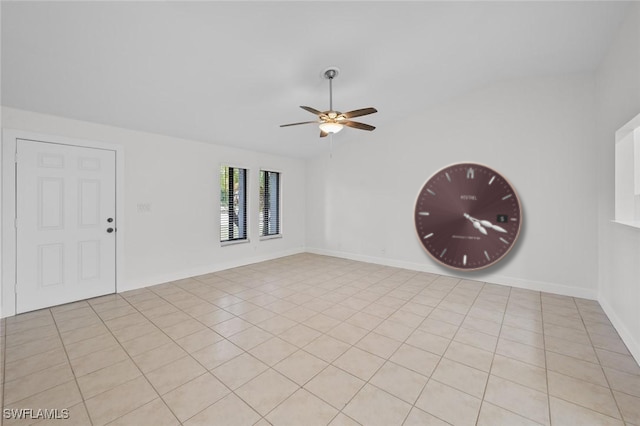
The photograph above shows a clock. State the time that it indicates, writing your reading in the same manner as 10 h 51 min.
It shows 4 h 18 min
